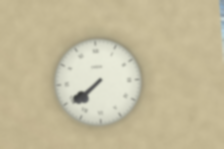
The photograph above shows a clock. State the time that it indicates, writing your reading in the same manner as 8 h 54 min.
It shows 7 h 39 min
